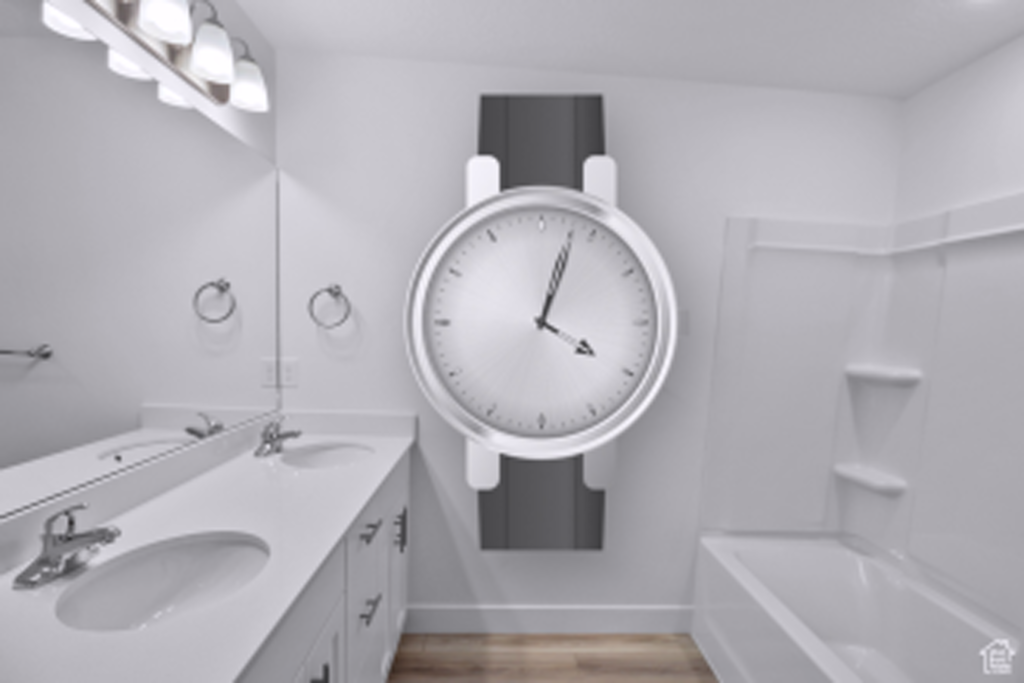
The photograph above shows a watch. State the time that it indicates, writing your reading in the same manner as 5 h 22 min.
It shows 4 h 03 min
